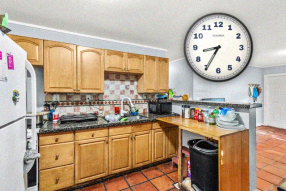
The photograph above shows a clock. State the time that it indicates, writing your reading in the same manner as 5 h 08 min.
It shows 8 h 35 min
